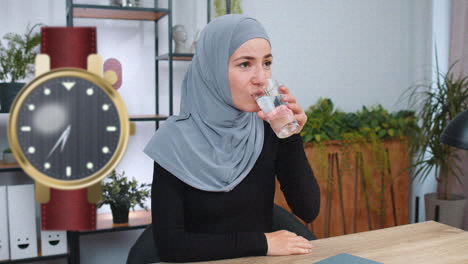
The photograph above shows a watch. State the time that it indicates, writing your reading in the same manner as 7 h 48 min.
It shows 6 h 36 min
